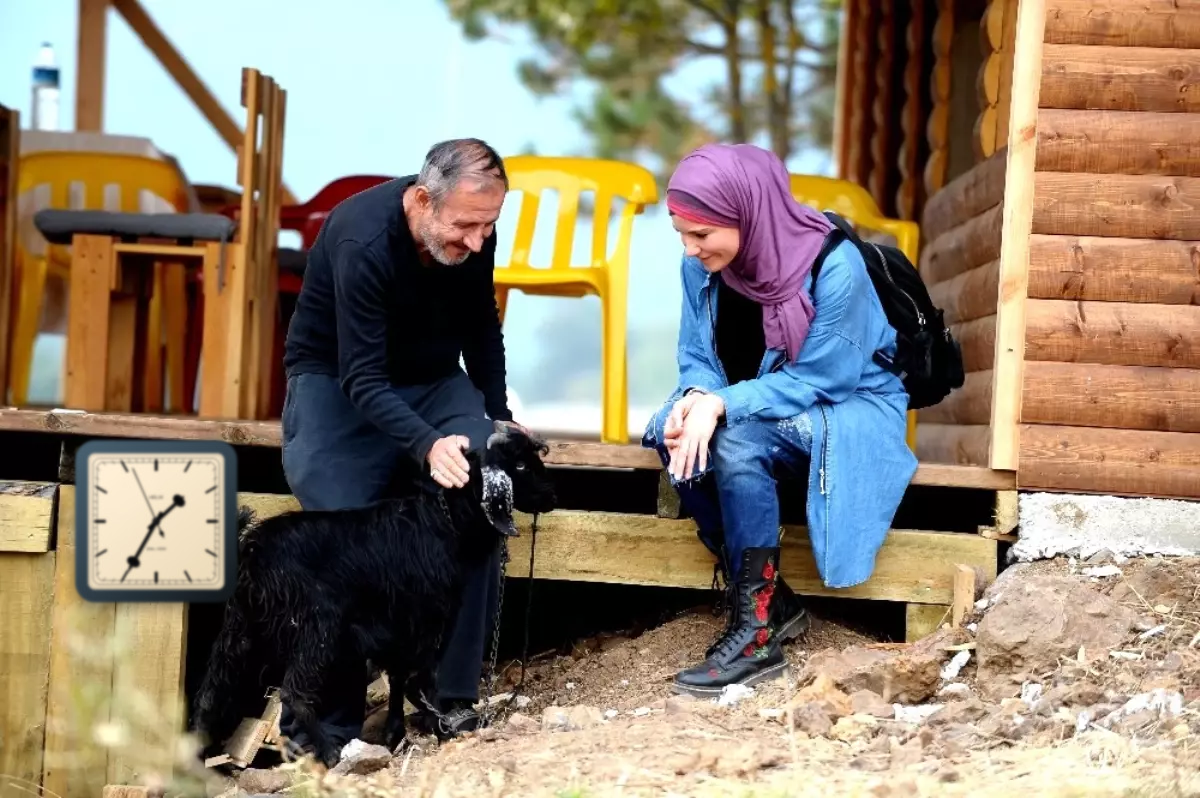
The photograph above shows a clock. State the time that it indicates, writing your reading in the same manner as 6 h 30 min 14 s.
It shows 1 h 34 min 56 s
